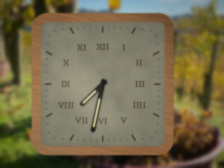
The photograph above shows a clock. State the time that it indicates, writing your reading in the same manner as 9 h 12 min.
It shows 7 h 32 min
